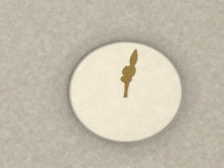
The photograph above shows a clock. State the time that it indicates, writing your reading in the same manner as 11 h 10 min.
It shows 12 h 02 min
